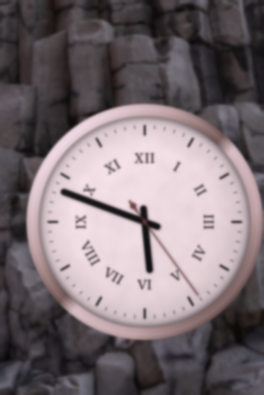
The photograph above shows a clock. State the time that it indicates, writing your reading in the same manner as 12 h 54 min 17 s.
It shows 5 h 48 min 24 s
